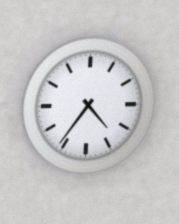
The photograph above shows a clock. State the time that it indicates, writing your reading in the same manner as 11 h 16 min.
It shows 4 h 36 min
